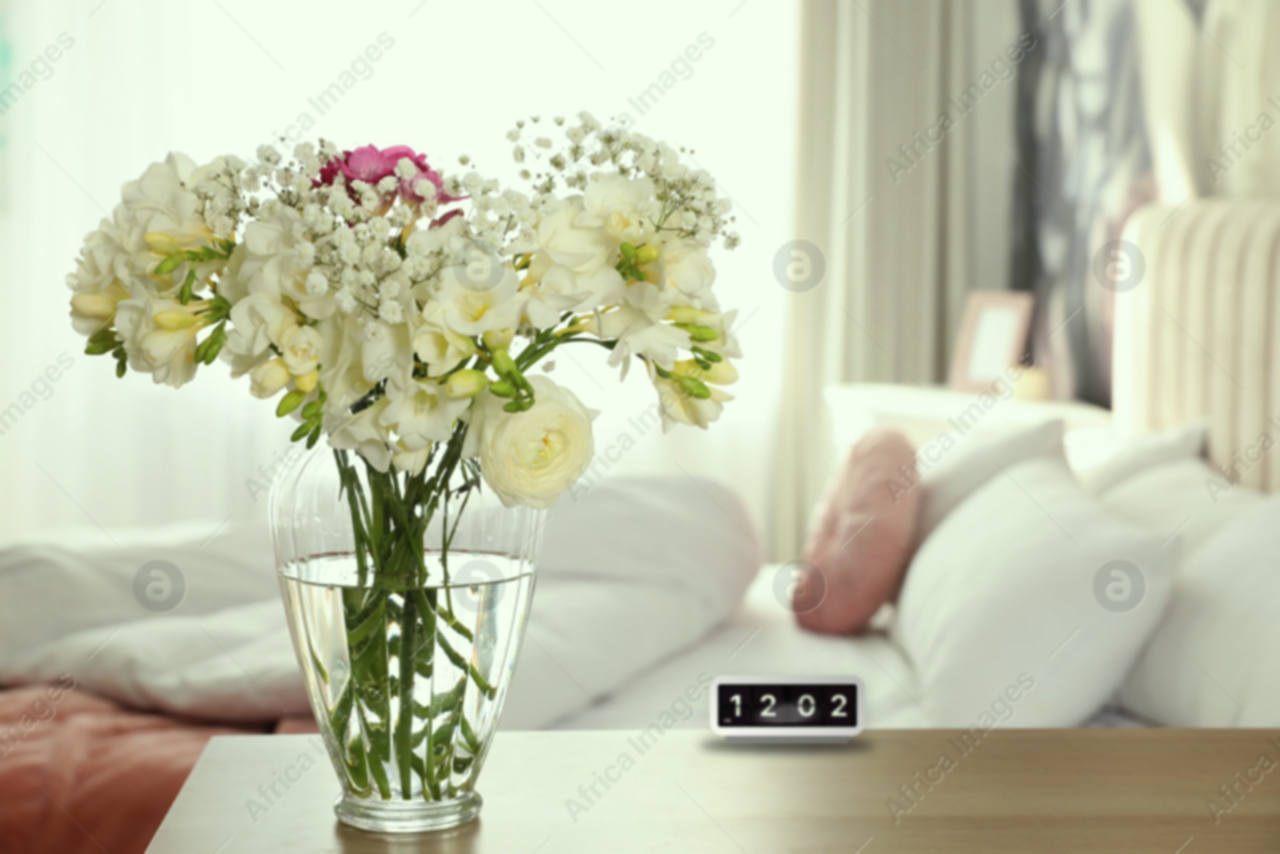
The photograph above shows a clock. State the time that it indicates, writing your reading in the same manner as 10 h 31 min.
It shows 12 h 02 min
